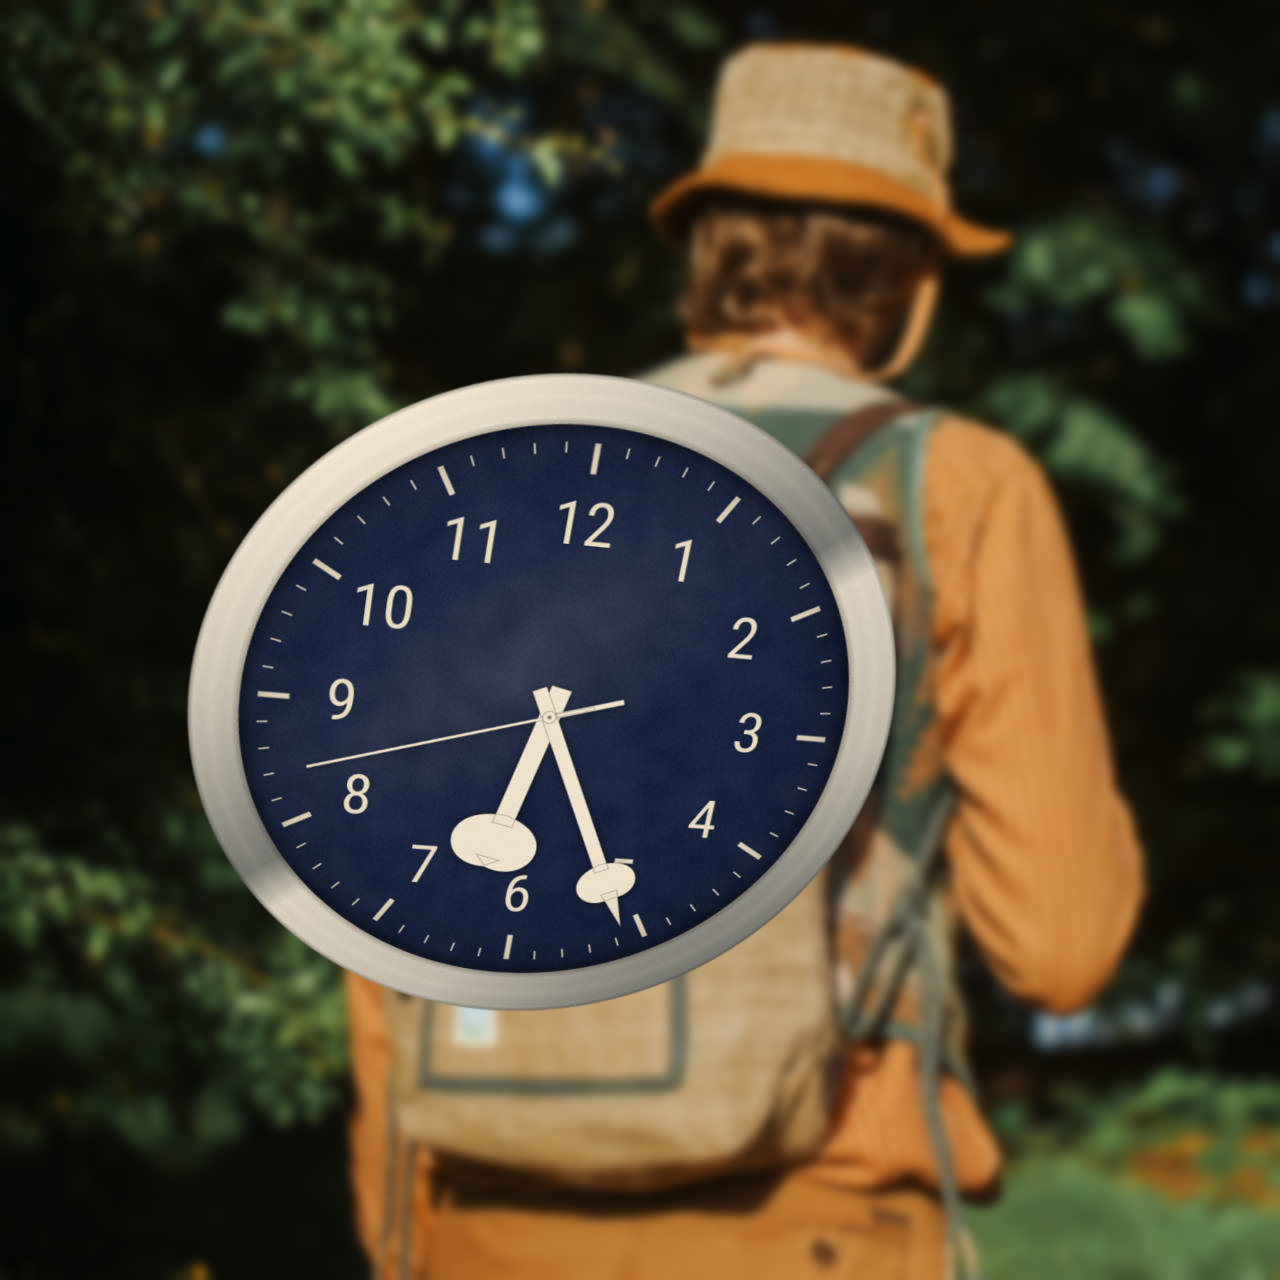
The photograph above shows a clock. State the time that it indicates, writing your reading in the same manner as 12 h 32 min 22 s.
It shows 6 h 25 min 42 s
